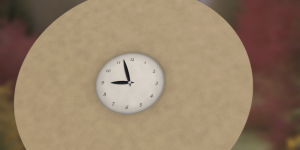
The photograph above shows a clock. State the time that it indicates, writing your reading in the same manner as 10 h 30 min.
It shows 8 h 57 min
